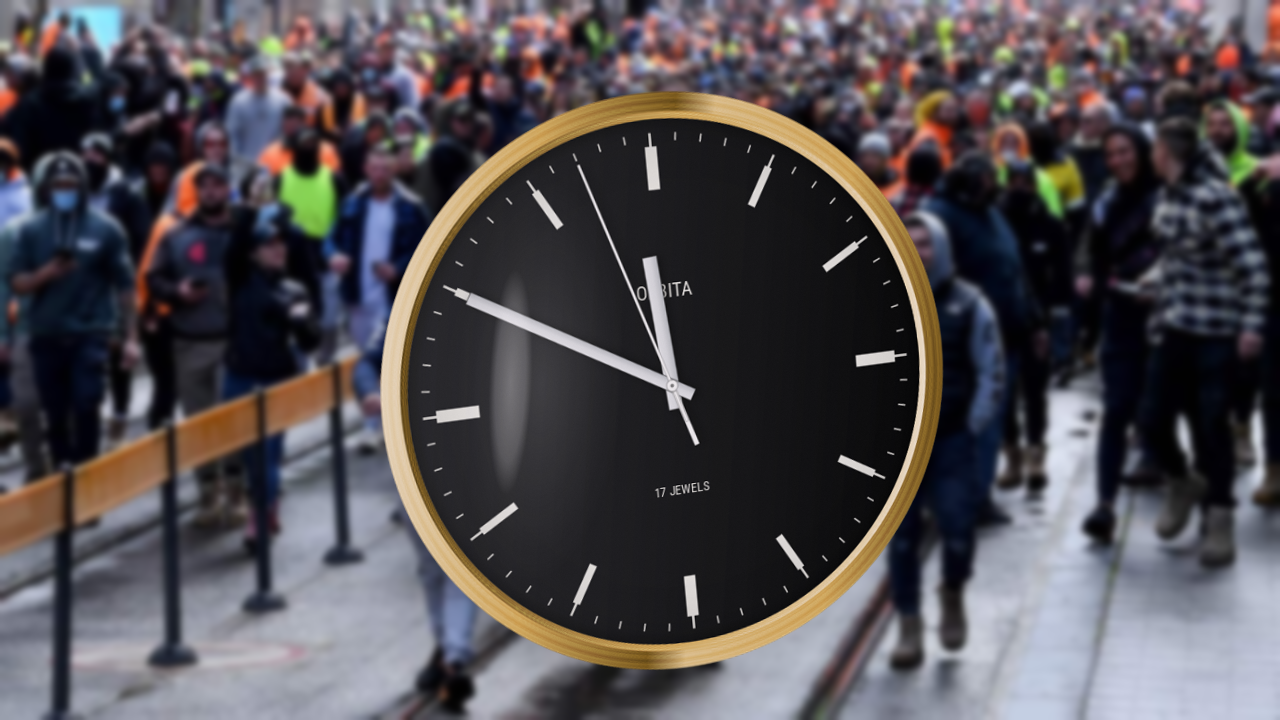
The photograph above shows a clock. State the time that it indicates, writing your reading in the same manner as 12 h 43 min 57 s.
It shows 11 h 49 min 57 s
